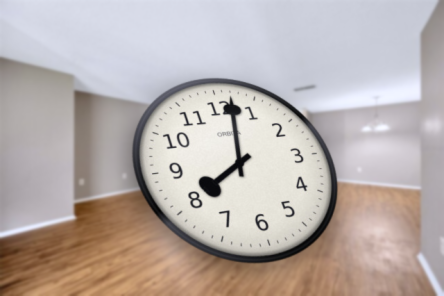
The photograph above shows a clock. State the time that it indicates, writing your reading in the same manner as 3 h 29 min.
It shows 8 h 02 min
